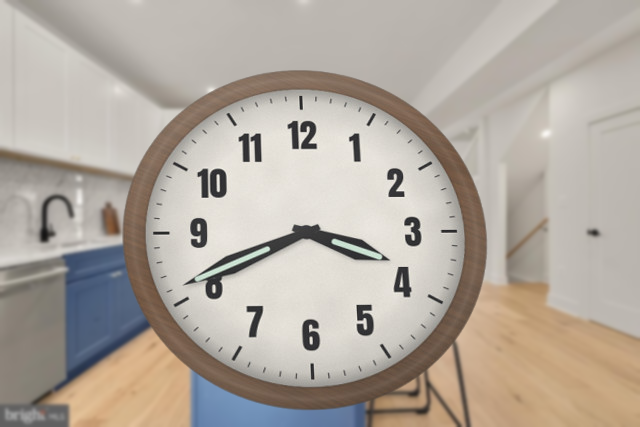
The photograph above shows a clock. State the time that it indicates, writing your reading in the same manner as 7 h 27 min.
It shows 3 h 41 min
